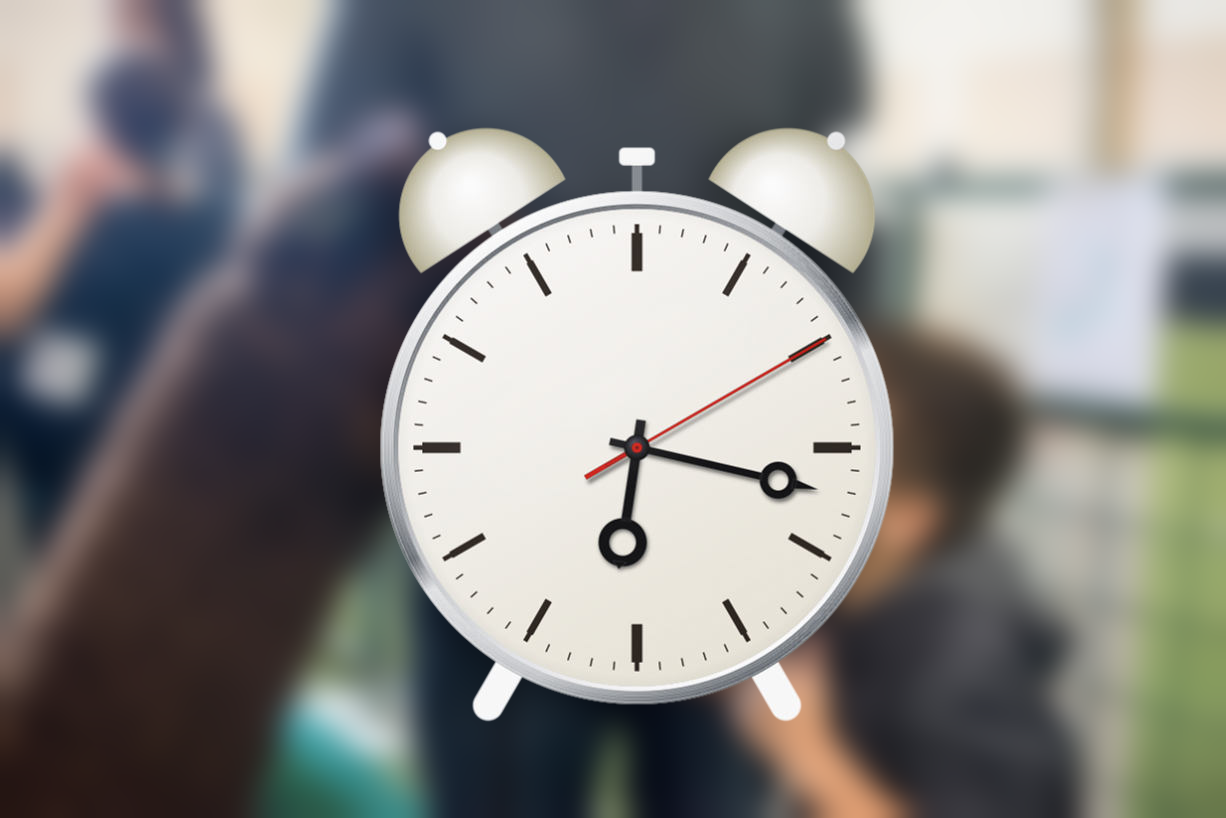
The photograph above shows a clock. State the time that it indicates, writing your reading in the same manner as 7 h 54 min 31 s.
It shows 6 h 17 min 10 s
